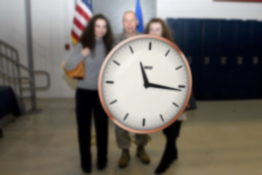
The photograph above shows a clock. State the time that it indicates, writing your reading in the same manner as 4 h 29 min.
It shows 11 h 16 min
